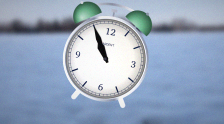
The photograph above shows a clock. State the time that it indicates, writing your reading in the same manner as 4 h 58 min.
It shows 10 h 55 min
